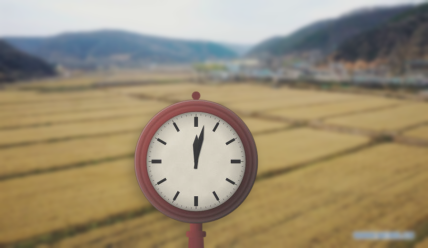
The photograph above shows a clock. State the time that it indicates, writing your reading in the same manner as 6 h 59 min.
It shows 12 h 02 min
